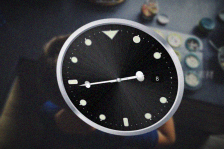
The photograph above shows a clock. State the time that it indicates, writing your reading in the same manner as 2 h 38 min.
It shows 2 h 44 min
